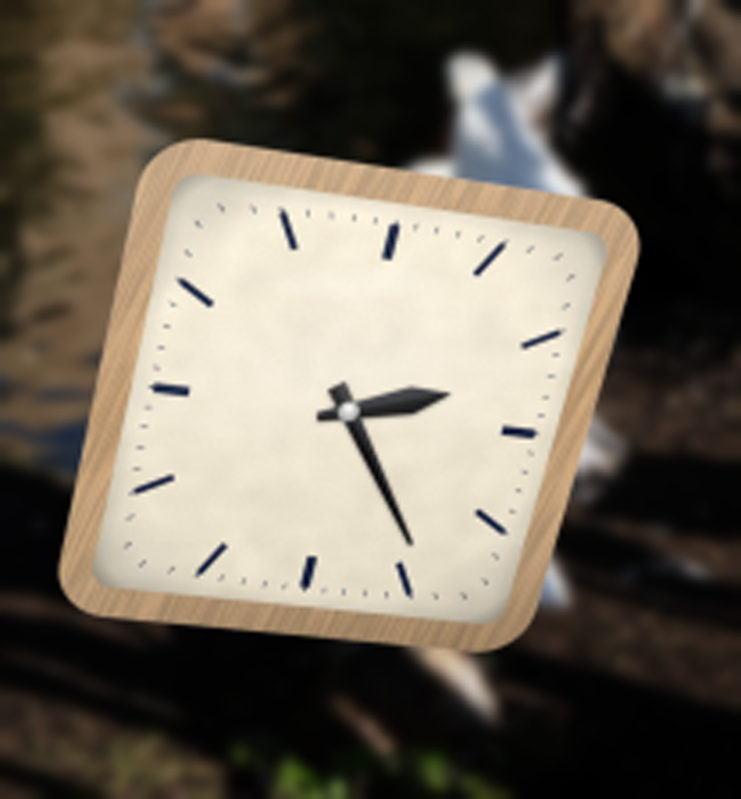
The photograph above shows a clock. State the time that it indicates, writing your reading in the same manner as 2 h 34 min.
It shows 2 h 24 min
